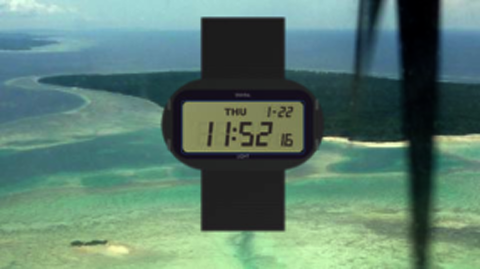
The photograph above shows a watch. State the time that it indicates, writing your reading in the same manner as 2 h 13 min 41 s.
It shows 11 h 52 min 16 s
